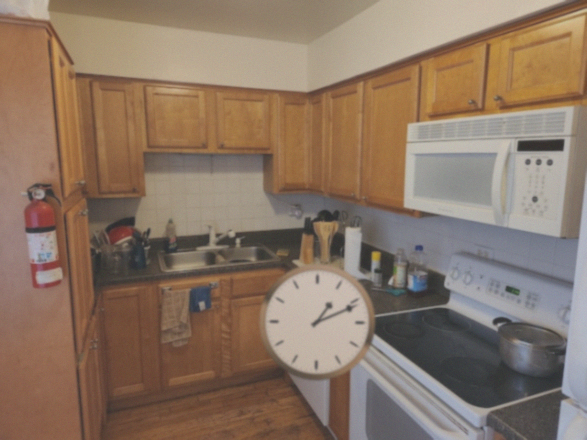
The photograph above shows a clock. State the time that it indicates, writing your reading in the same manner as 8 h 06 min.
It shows 1 h 11 min
